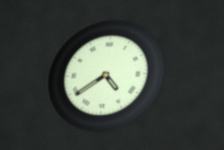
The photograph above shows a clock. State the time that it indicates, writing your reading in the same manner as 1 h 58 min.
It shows 4 h 39 min
